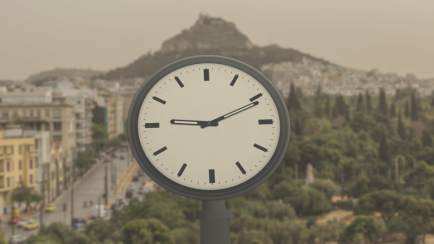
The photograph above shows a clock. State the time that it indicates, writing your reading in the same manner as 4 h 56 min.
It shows 9 h 11 min
